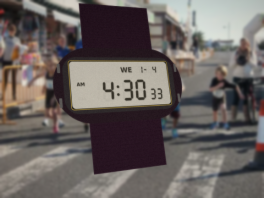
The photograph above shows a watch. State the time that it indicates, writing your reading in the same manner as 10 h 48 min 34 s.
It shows 4 h 30 min 33 s
